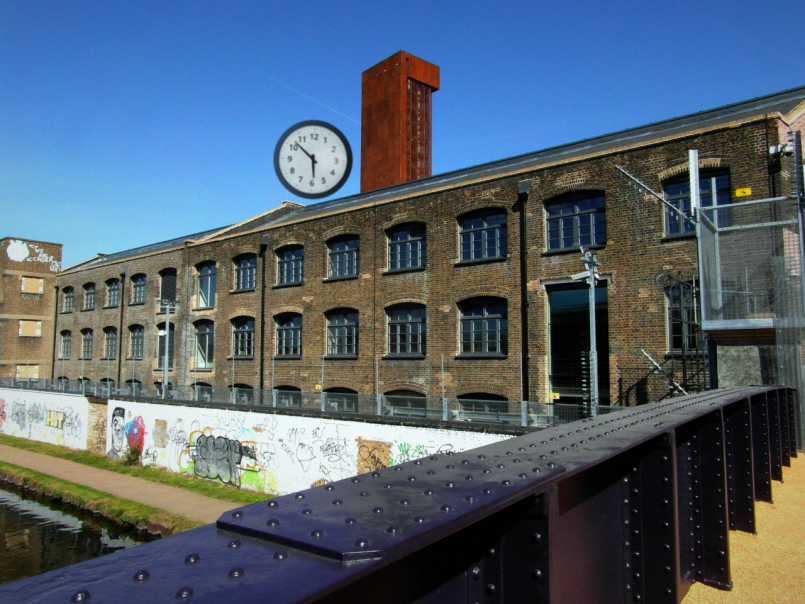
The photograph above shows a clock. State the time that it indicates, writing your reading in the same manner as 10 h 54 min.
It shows 5 h 52 min
